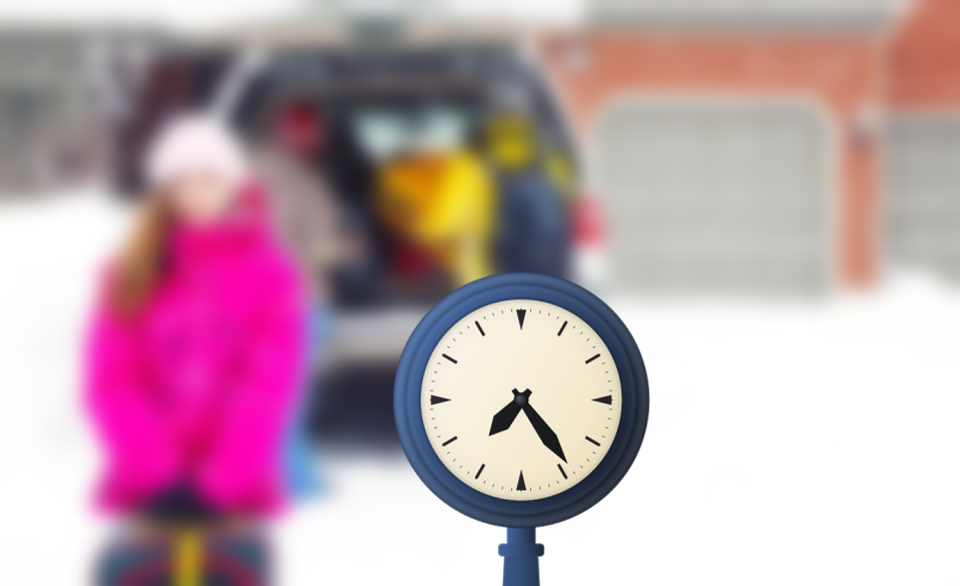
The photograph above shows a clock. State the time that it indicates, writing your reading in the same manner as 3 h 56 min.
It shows 7 h 24 min
